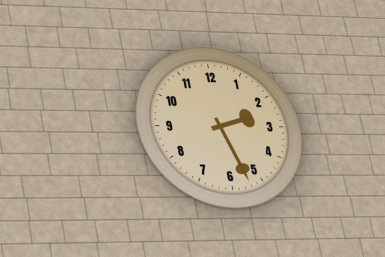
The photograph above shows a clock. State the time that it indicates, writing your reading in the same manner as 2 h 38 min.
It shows 2 h 27 min
